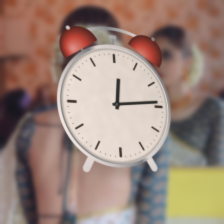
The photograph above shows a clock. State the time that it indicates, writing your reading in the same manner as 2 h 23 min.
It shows 12 h 14 min
